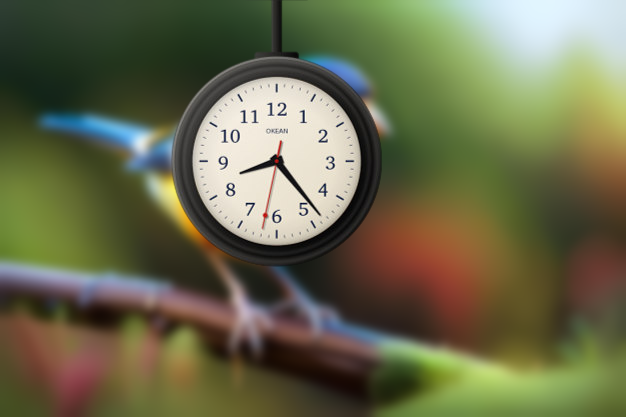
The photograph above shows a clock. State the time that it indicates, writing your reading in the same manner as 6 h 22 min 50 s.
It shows 8 h 23 min 32 s
